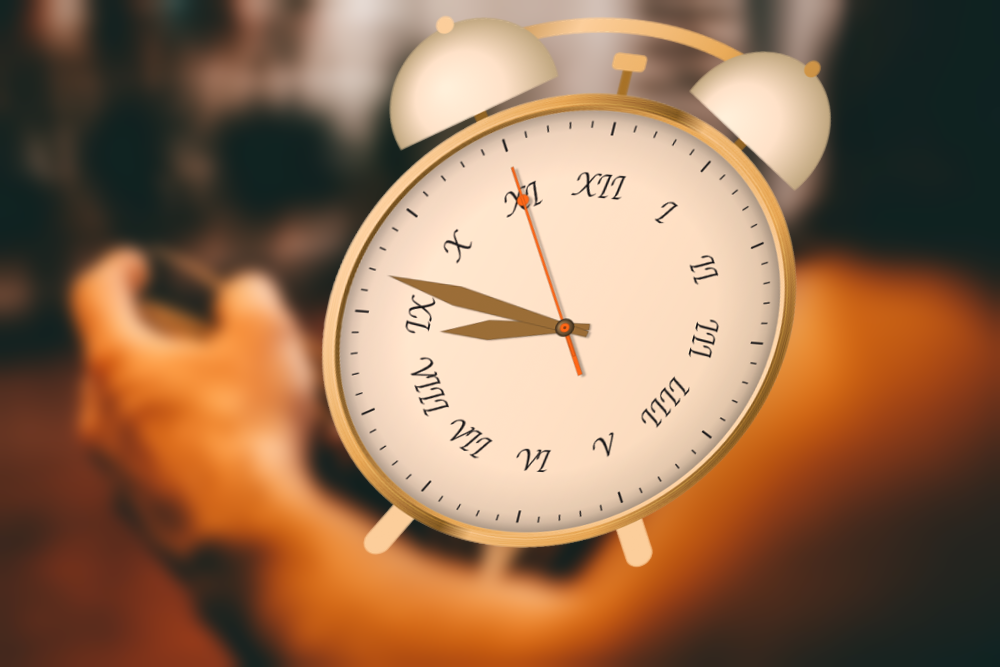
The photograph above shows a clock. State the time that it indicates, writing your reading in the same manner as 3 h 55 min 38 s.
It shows 8 h 46 min 55 s
